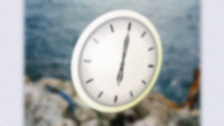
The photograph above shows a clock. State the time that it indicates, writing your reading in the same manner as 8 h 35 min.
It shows 6 h 00 min
